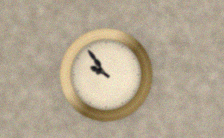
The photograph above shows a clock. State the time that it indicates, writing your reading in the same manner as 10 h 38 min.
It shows 9 h 54 min
